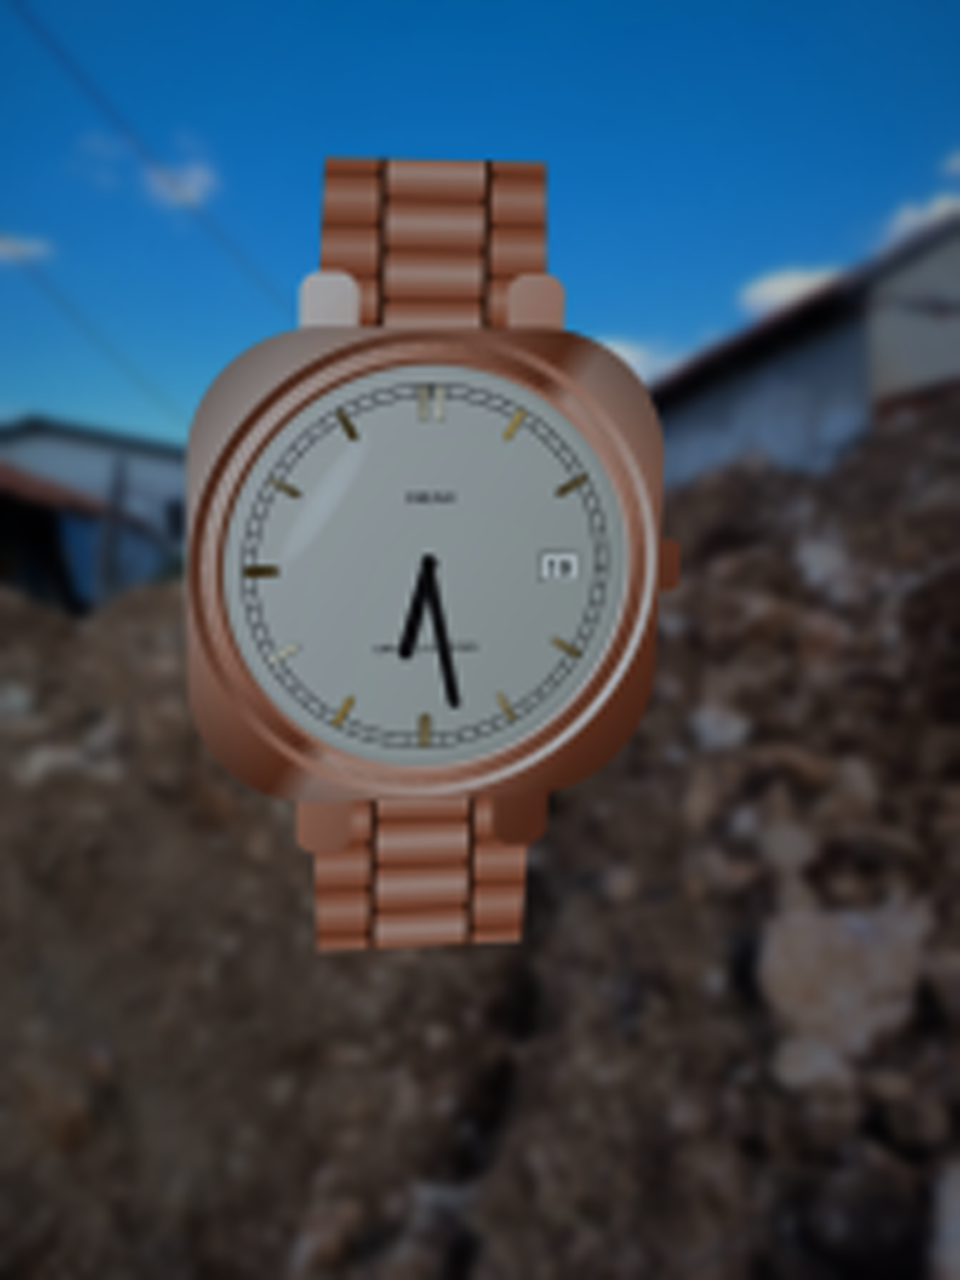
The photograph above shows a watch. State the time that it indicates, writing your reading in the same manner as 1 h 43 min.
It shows 6 h 28 min
